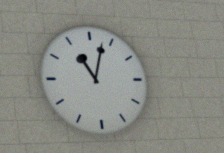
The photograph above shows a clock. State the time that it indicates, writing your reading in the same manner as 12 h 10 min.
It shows 11 h 03 min
